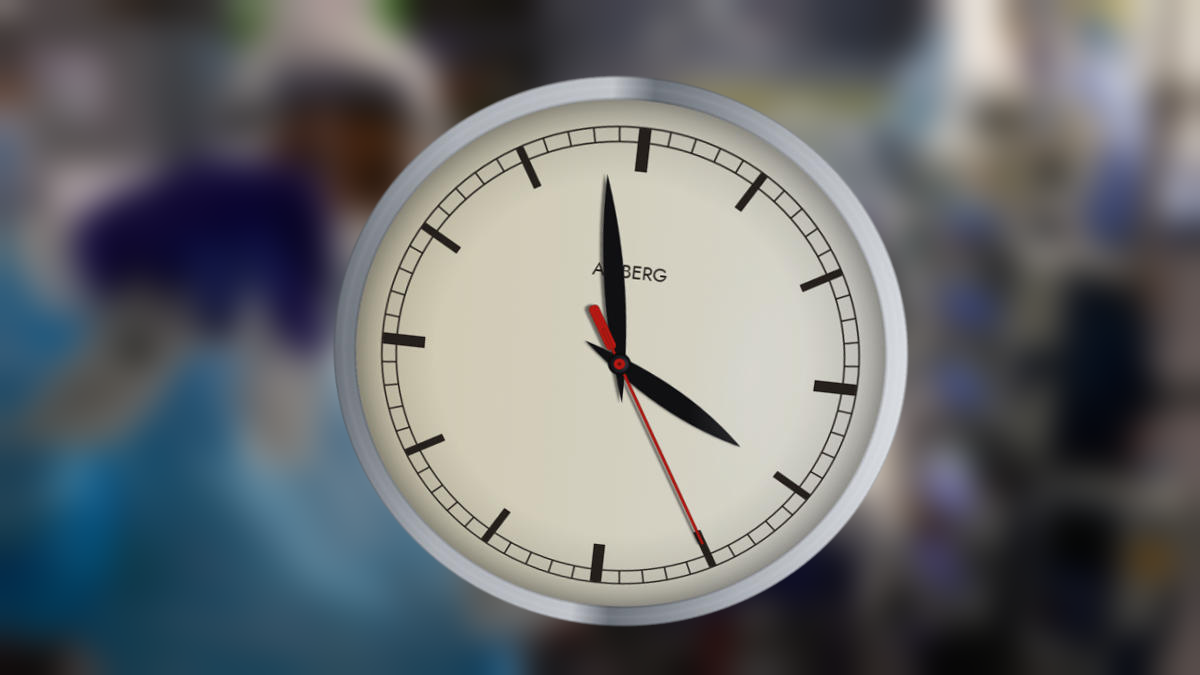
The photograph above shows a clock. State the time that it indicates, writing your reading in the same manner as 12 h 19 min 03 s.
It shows 3 h 58 min 25 s
